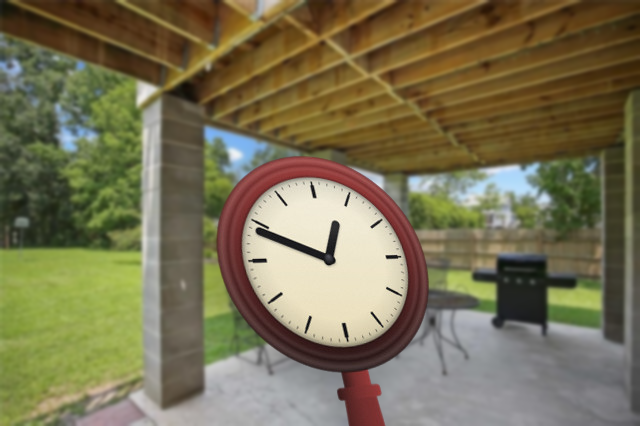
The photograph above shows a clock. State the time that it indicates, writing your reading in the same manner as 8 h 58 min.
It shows 12 h 49 min
